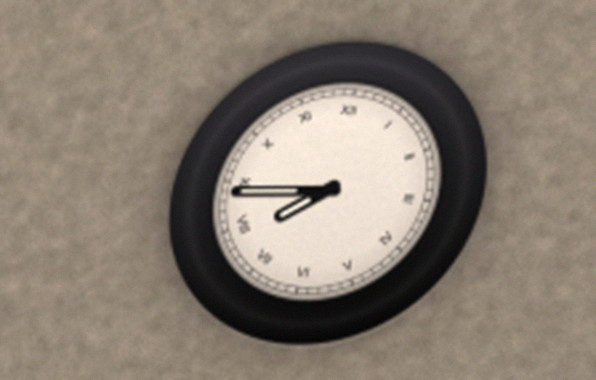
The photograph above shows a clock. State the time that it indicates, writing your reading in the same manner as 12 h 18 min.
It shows 7 h 44 min
